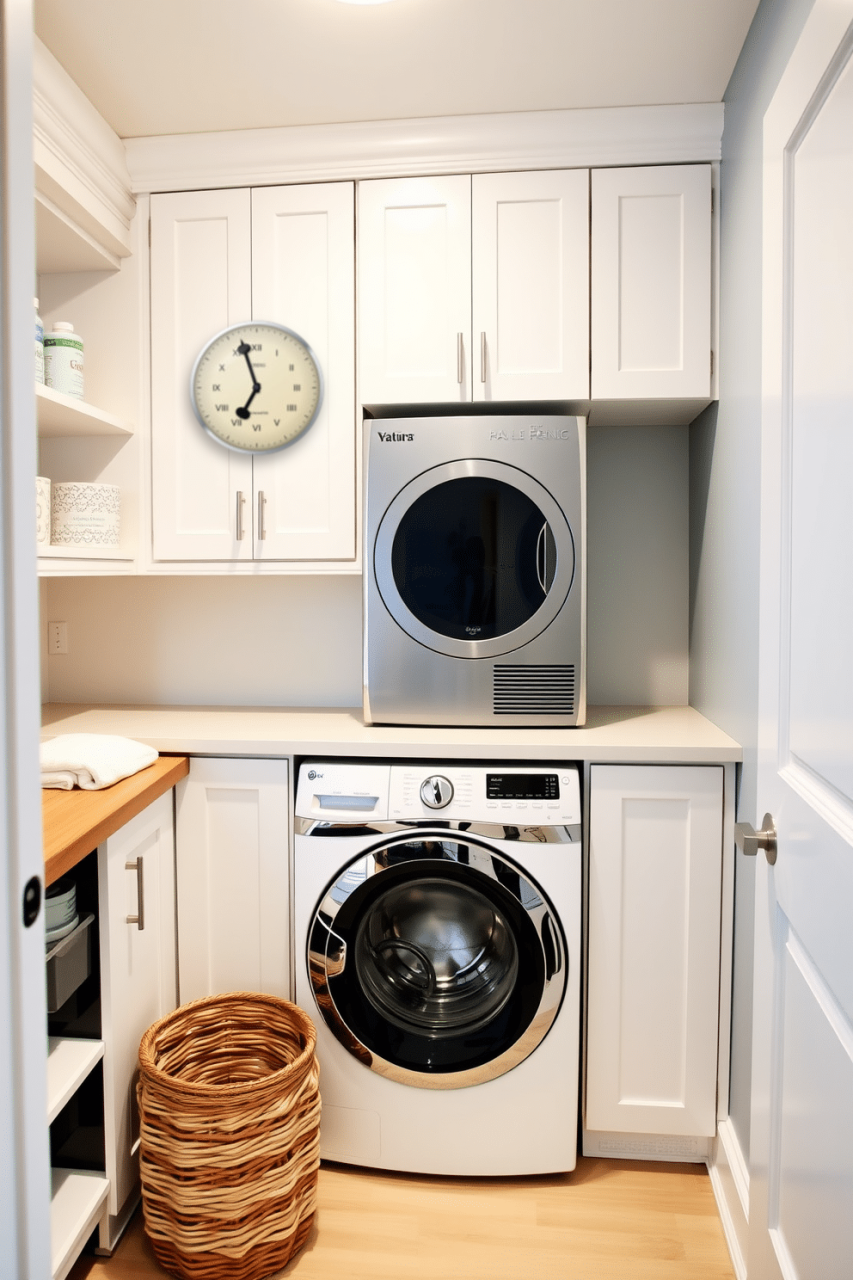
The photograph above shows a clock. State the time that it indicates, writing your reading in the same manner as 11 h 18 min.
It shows 6 h 57 min
